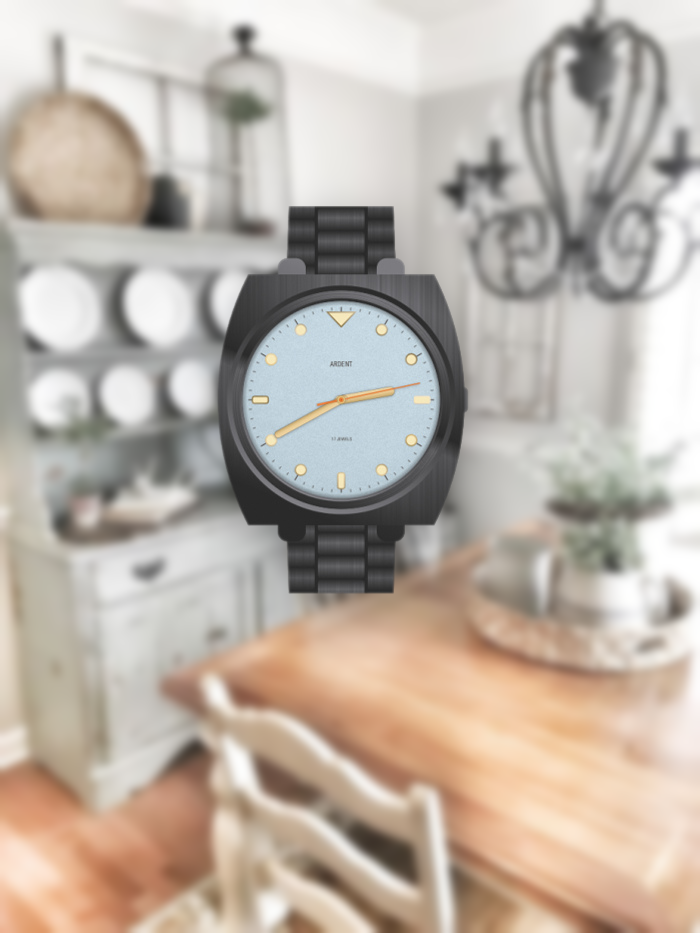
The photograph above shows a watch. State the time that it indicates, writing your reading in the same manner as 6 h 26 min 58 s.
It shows 2 h 40 min 13 s
